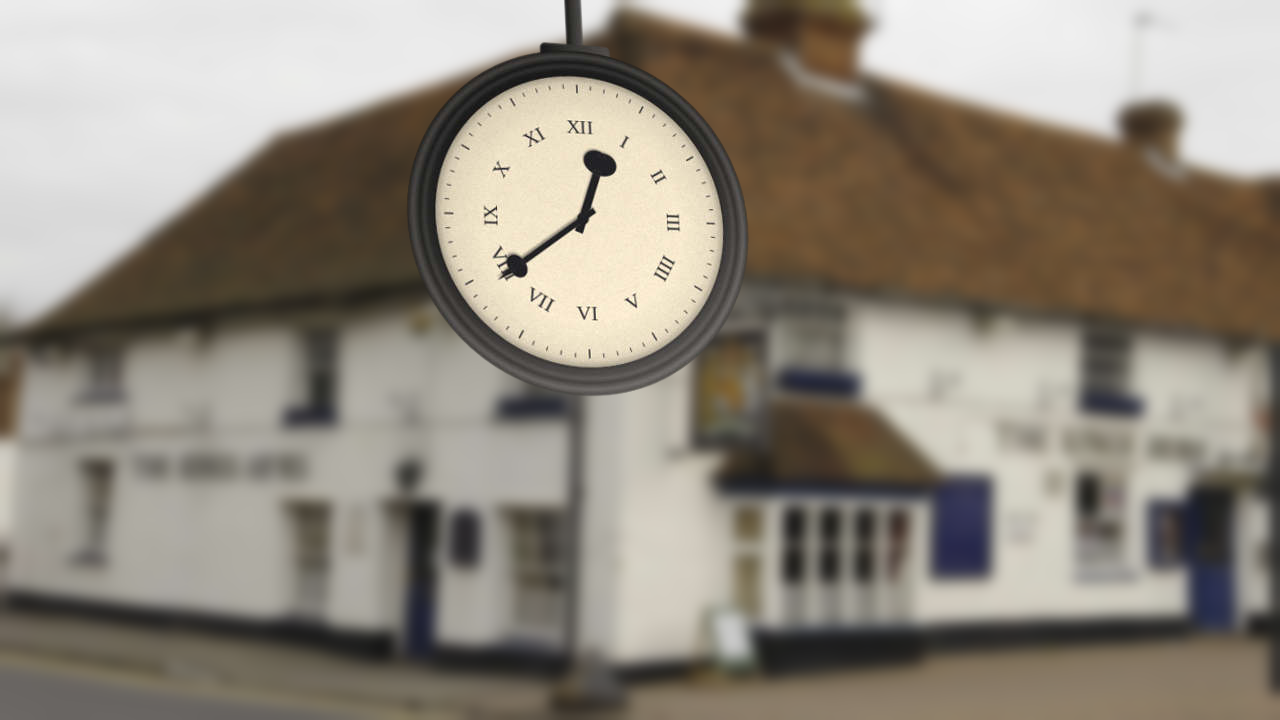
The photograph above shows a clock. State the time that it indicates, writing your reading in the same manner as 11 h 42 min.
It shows 12 h 39 min
